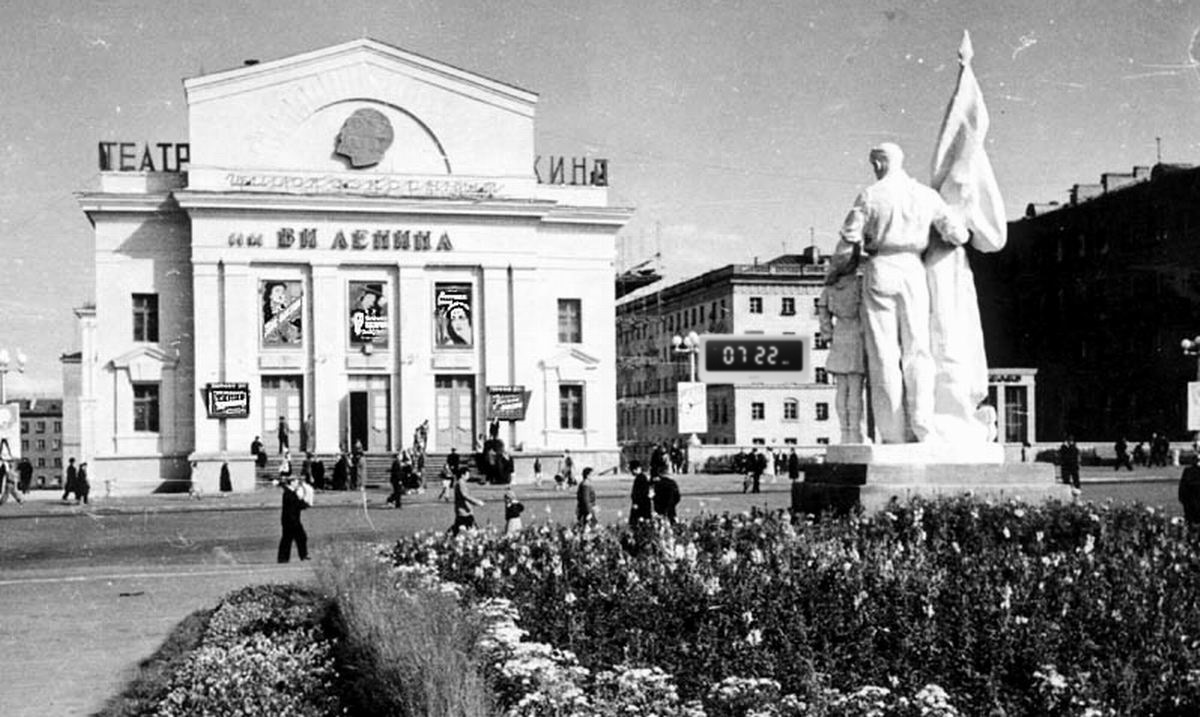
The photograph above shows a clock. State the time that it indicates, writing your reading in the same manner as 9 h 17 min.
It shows 7 h 22 min
